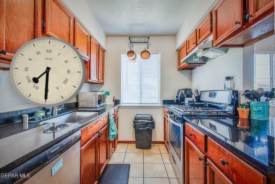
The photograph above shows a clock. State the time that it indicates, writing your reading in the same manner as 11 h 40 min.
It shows 7 h 30 min
